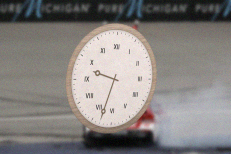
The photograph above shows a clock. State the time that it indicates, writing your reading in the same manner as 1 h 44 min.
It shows 9 h 33 min
